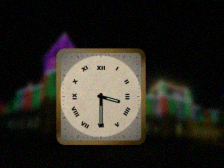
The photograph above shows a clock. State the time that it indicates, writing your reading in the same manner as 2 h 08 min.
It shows 3 h 30 min
